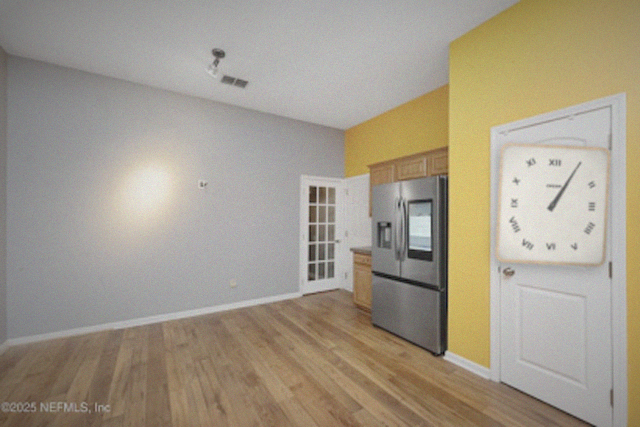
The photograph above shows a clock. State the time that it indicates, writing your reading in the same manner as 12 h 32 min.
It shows 1 h 05 min
